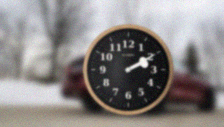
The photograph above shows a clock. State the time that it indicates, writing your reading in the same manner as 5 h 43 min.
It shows 2 h 10 min
